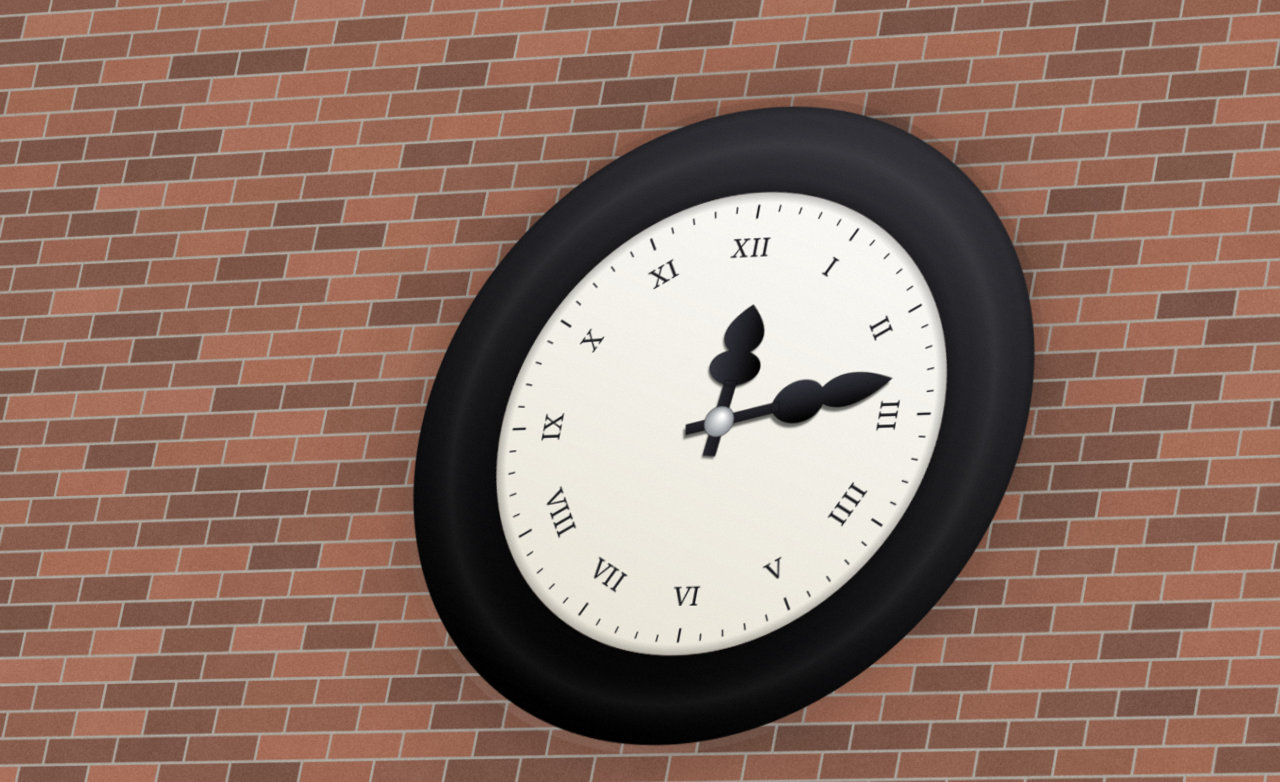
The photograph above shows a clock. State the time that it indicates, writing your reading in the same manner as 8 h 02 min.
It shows 12 h 13 min
